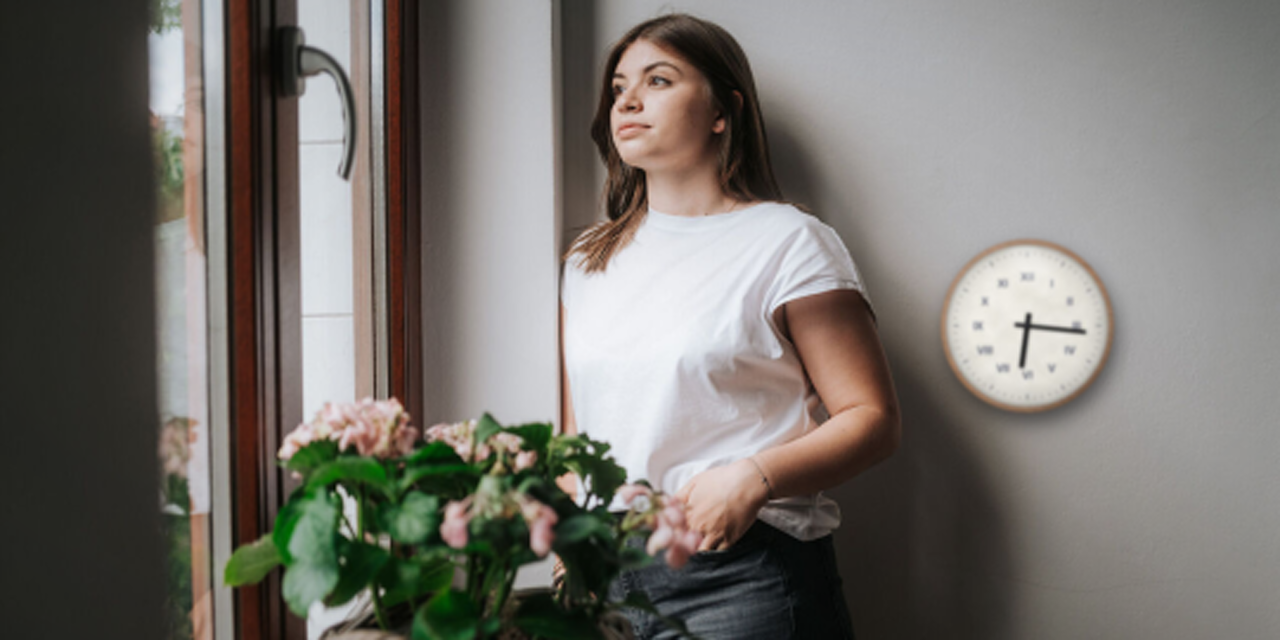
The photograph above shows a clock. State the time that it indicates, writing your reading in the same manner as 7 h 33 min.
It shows 6 h 16 min
